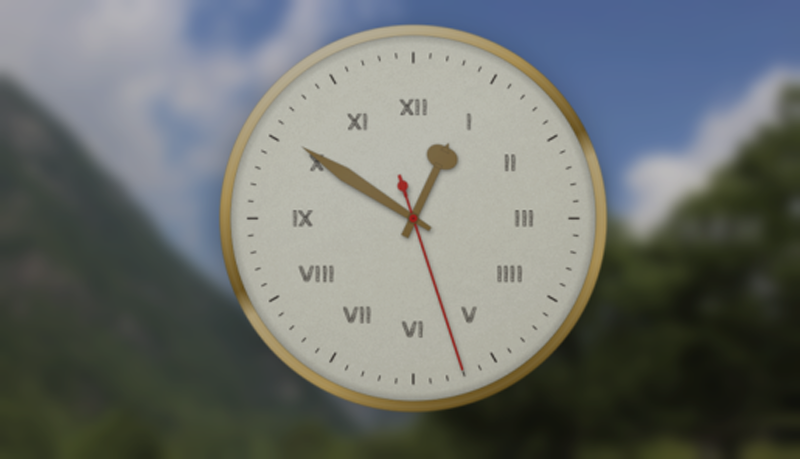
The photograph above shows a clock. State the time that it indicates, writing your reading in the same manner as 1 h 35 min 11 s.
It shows 12 h 50 min 27 s
